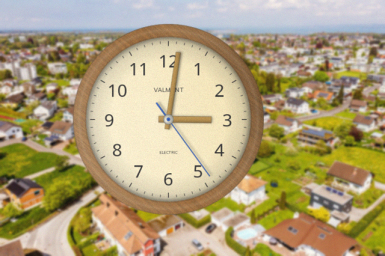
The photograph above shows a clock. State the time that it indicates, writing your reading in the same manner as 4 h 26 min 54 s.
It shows 3 h 01 min 24 s
